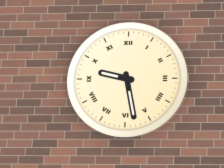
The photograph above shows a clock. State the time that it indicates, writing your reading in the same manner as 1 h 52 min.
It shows 9 h 28 min
